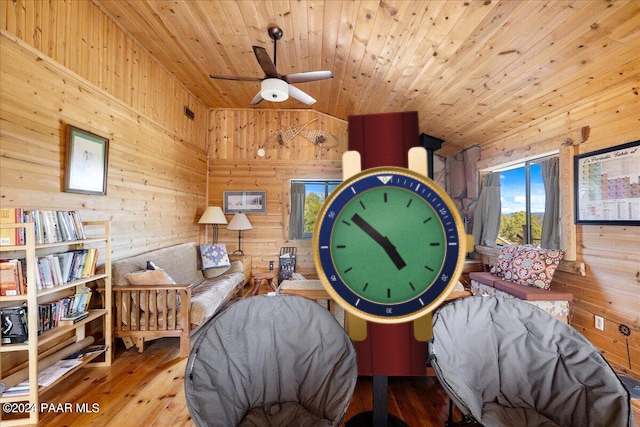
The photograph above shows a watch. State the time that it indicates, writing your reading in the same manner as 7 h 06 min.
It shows 4 h 52 min
